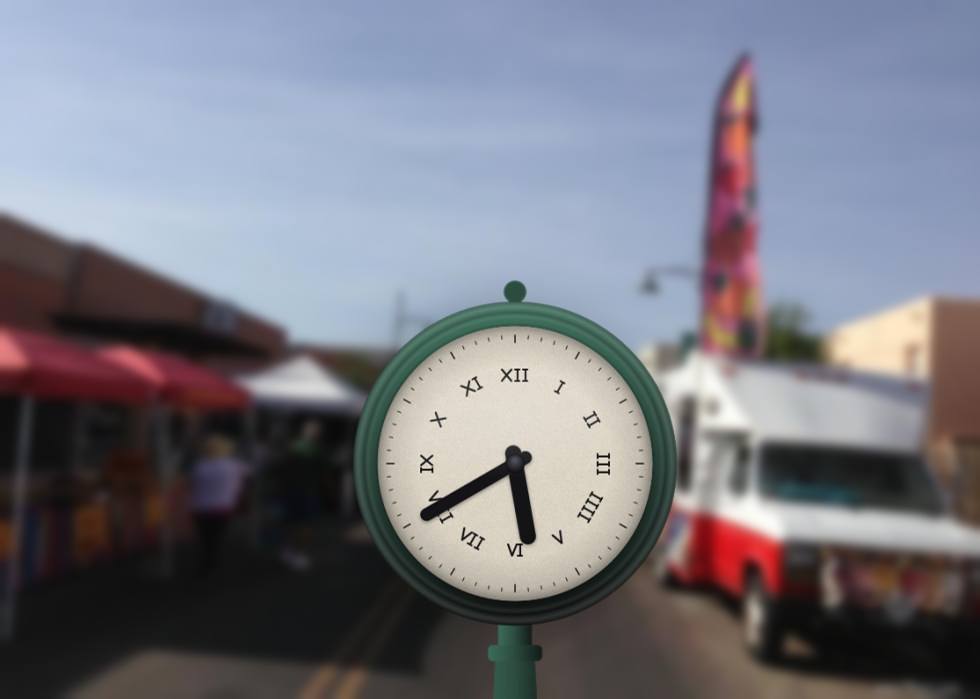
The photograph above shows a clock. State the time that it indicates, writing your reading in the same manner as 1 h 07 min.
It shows 5 h 40 min
